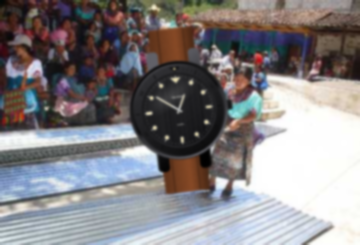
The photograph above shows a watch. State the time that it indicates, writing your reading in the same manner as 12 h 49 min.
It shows 12 h 51 min
